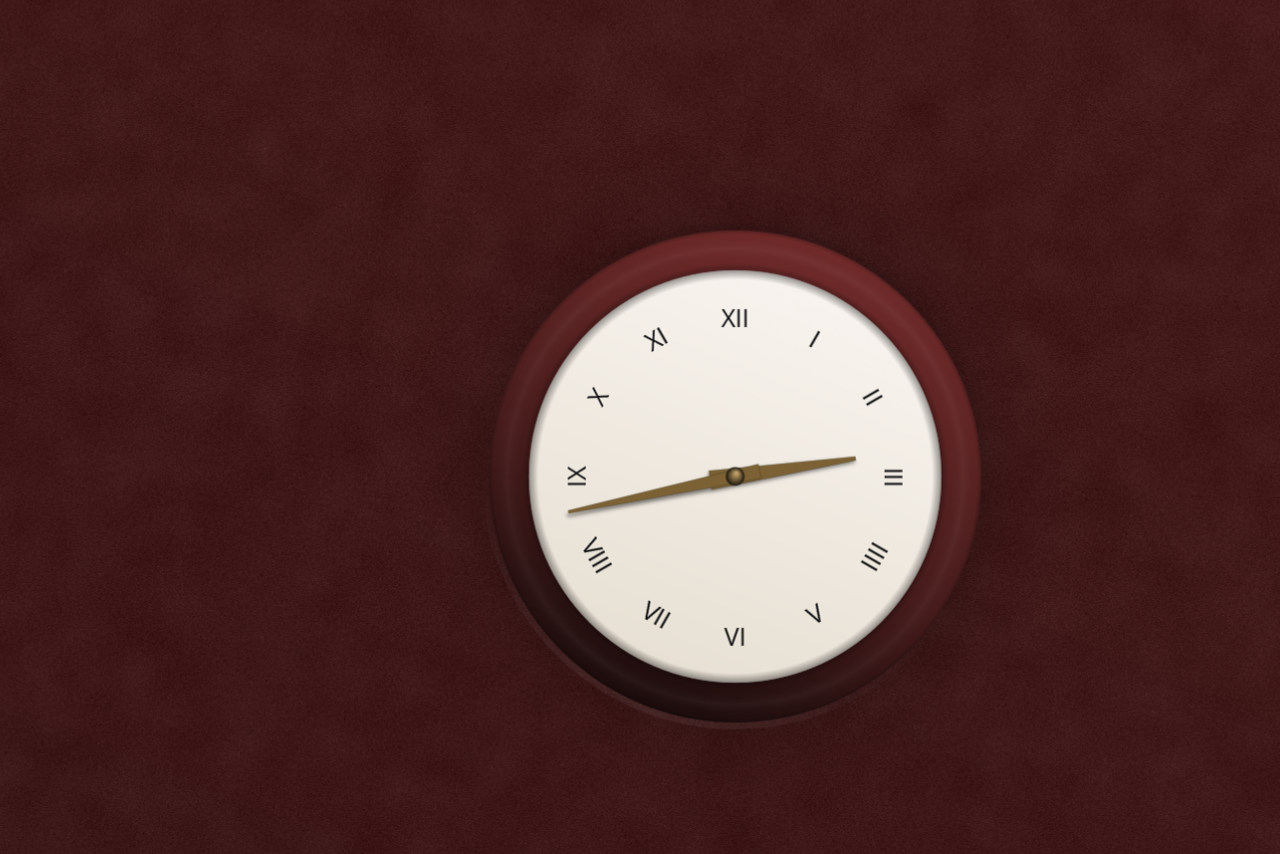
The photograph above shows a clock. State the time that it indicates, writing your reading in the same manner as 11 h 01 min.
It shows 2 h 43 min
